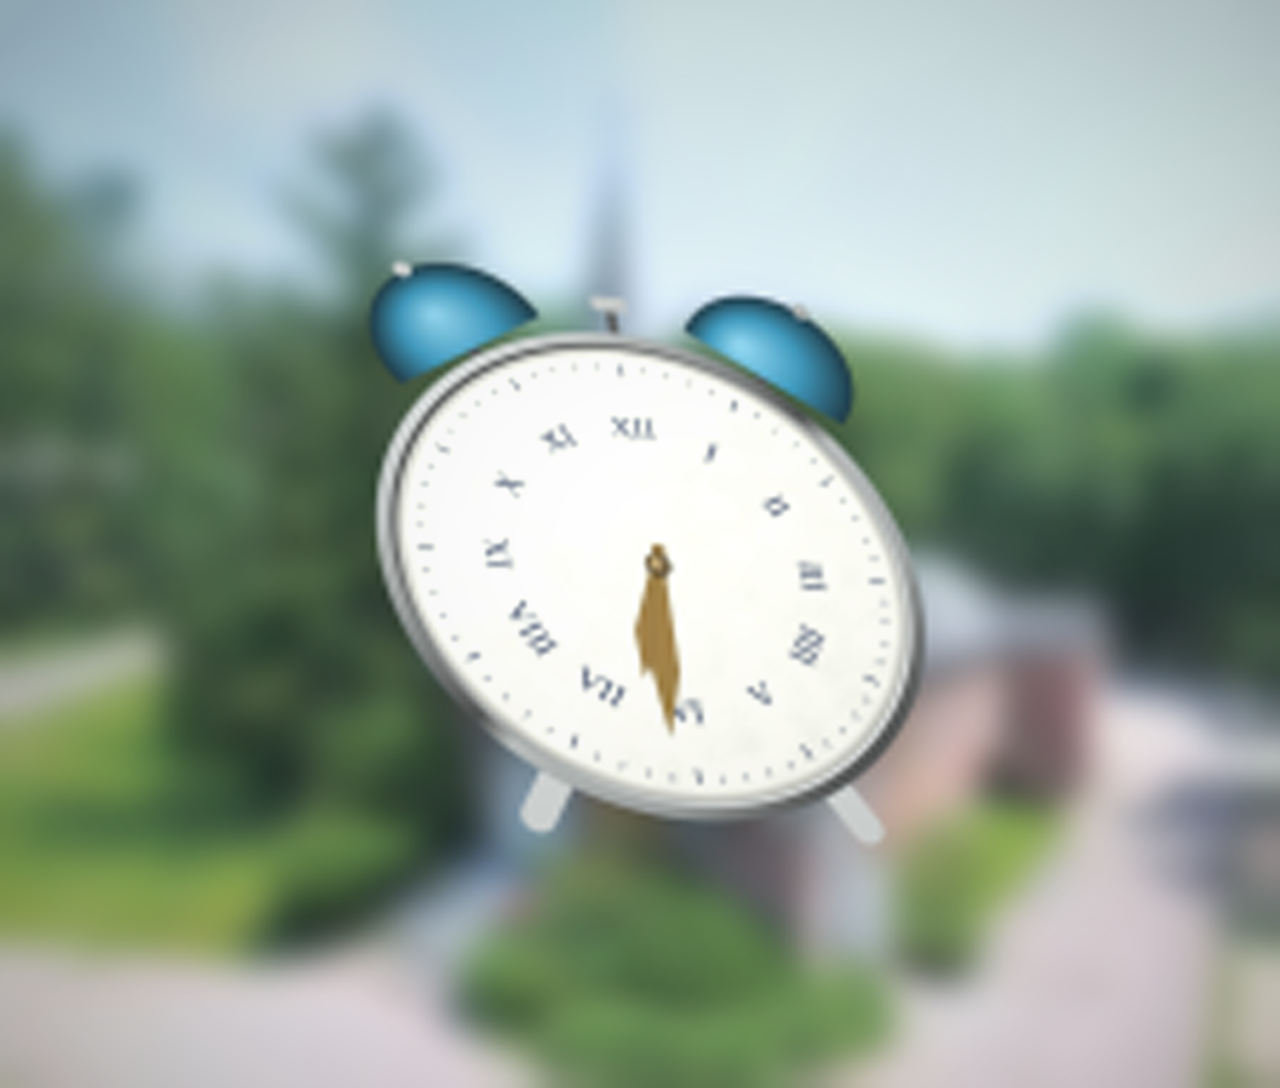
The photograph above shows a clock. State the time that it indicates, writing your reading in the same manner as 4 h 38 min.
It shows 6 h 31 min
